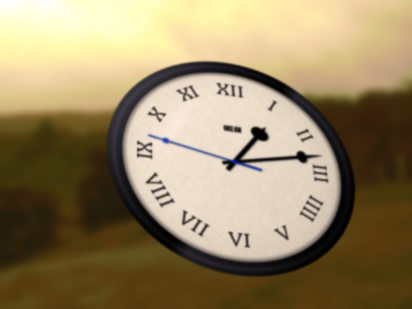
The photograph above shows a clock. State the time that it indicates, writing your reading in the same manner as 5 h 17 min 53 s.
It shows 1 h 12 min 47 s
